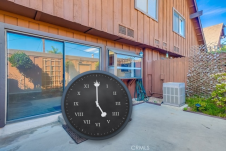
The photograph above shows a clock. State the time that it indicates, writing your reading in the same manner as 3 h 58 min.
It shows 5 h 00 min
